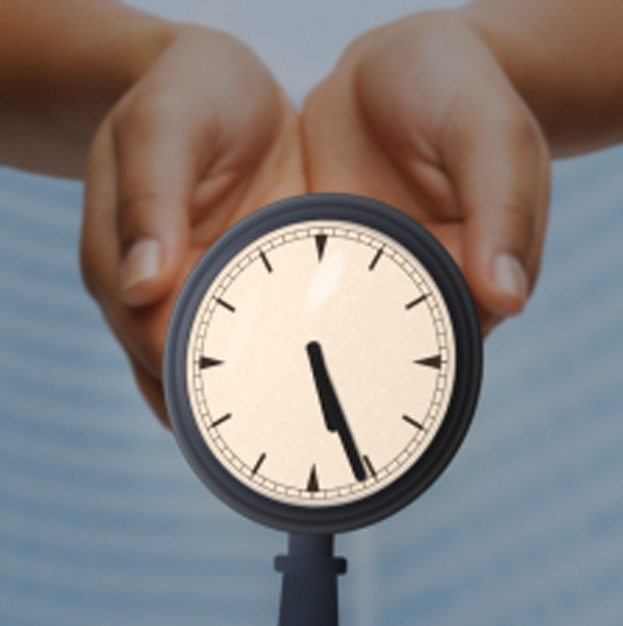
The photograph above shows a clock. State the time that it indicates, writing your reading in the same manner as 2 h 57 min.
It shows 5 h 26 min
